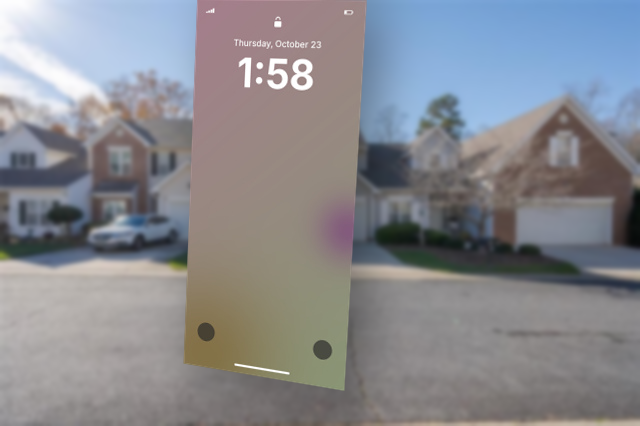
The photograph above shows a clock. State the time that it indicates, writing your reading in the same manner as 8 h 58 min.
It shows 1 h 58 min
